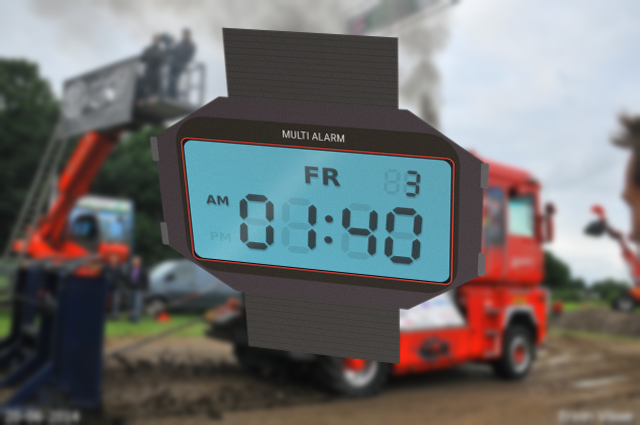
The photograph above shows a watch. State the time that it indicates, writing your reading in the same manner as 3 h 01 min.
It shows 1 h 40 min
